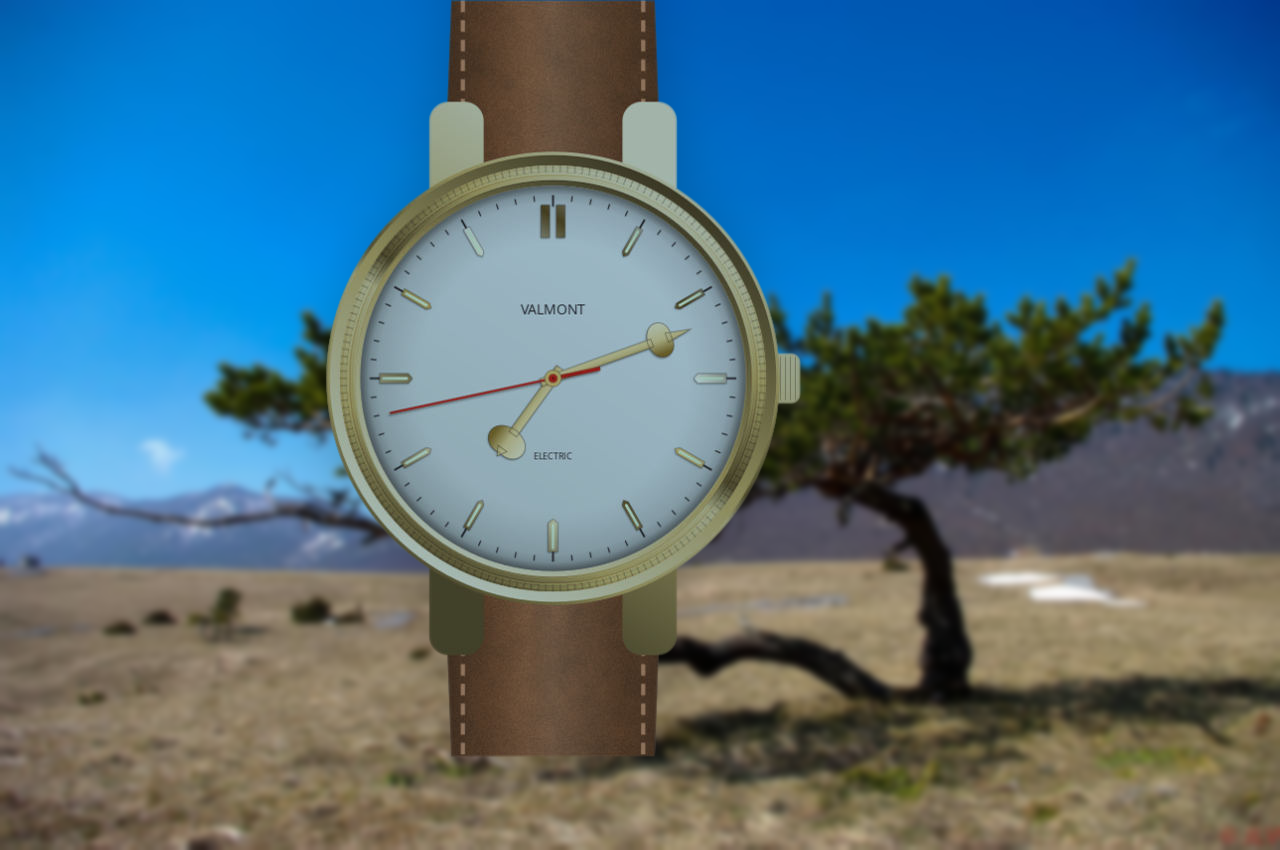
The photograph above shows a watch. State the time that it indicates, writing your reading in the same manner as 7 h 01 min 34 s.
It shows 7 h 11 min 43 s
